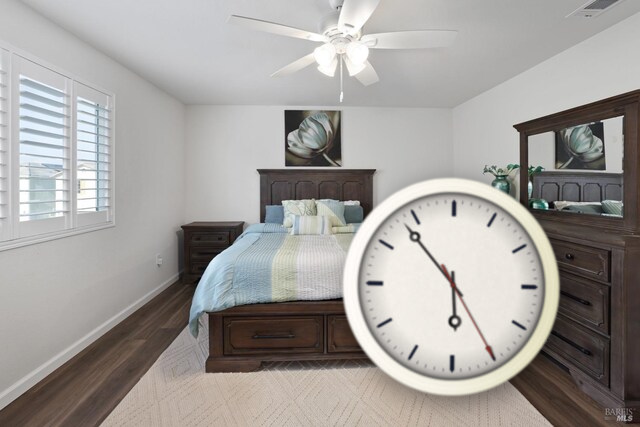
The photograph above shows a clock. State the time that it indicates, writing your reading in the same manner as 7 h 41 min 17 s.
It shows 5 h 53 min 25 s
